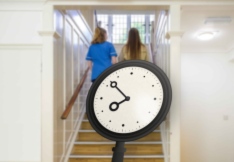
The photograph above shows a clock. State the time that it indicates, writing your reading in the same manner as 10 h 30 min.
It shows 7 h 52 min
